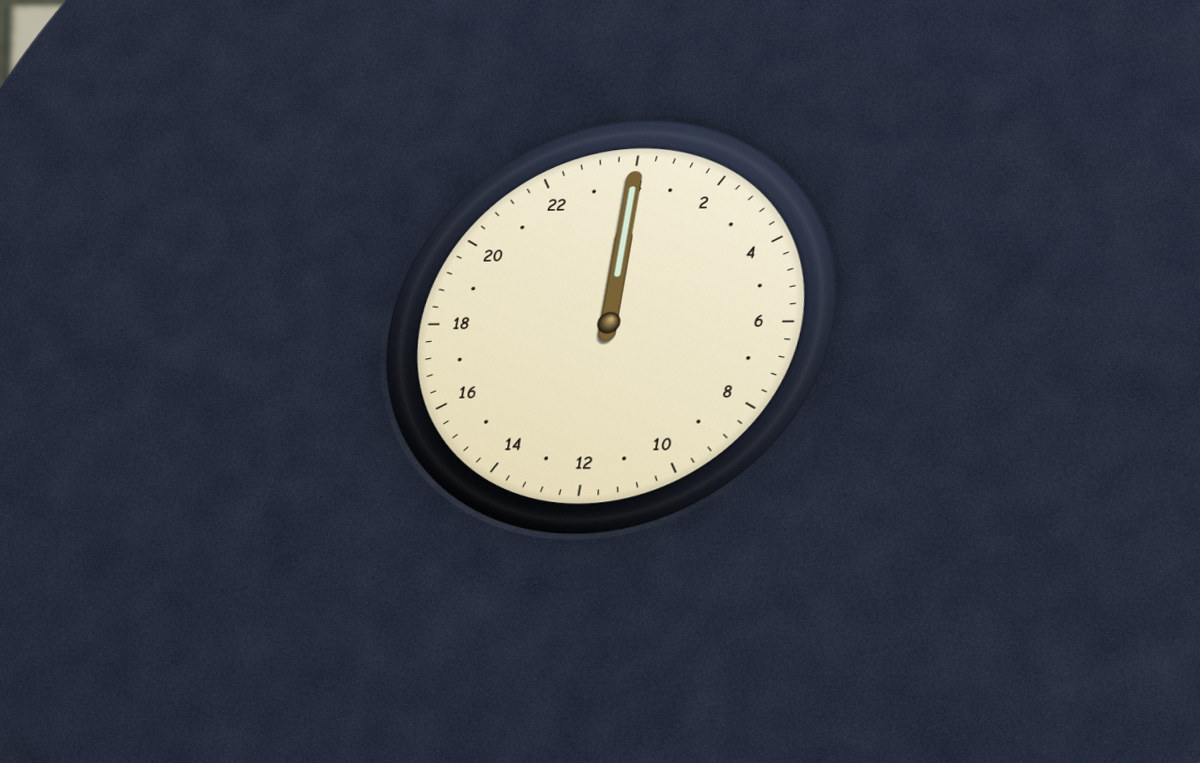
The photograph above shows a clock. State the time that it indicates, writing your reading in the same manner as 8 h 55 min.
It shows 0 h 00 min
